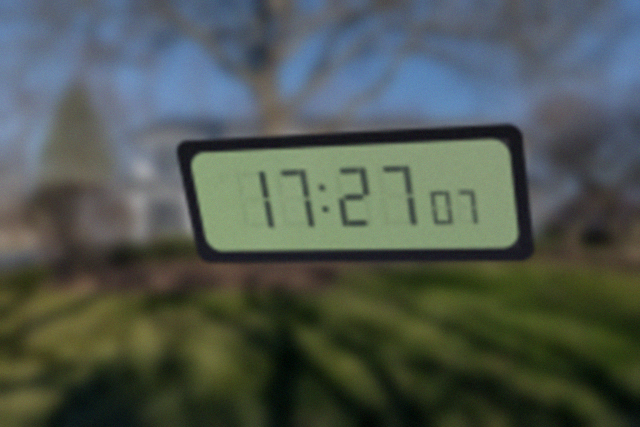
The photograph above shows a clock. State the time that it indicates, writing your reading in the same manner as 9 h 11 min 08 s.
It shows 17 h 27 min 07 s
